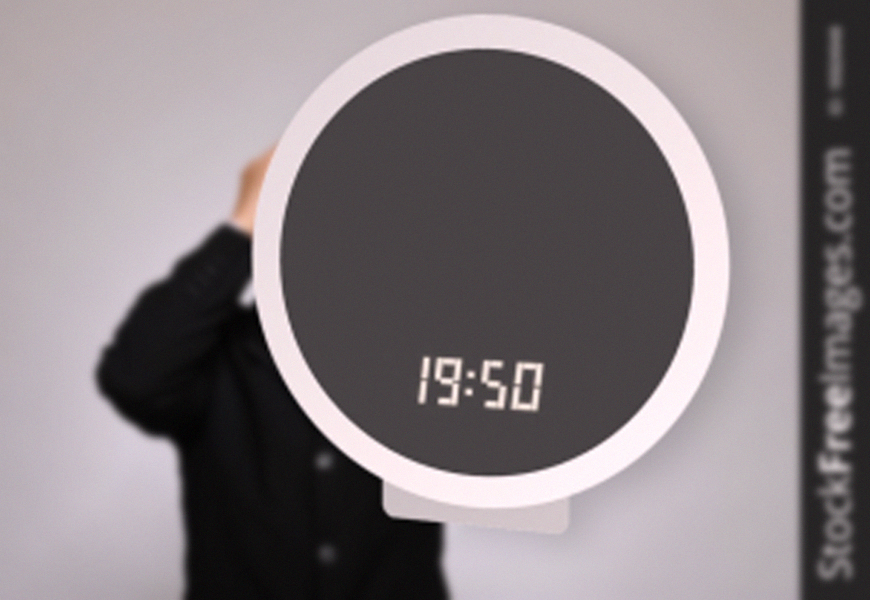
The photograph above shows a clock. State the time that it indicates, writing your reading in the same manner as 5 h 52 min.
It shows 19 h 50 min
